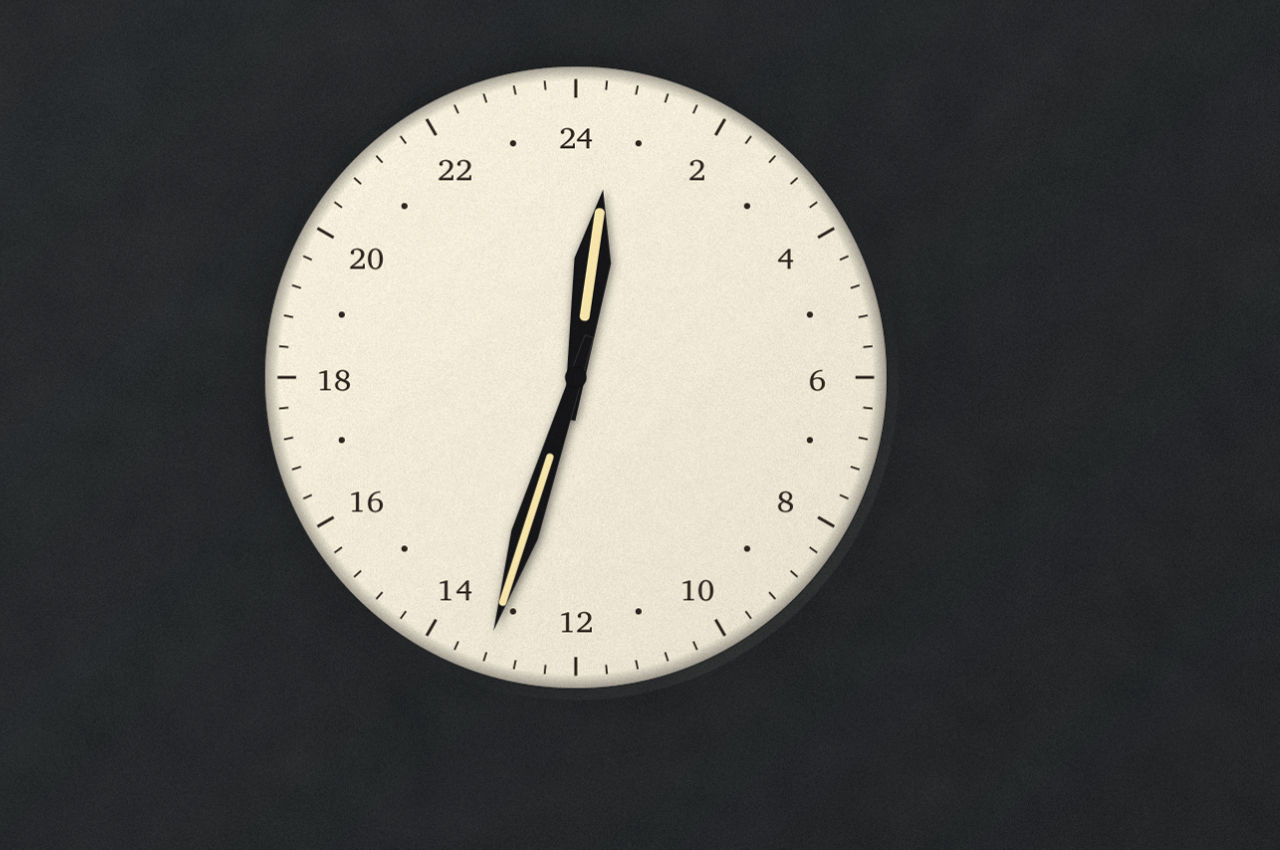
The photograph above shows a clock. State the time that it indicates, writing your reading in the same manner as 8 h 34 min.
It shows 0 h 33 min
